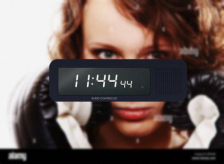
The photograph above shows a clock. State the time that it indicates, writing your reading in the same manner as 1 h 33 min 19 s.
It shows 11 h 44 min 44 s
